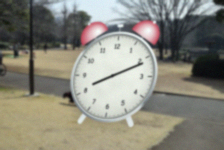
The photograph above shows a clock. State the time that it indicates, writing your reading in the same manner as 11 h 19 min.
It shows 8 h 11 min
